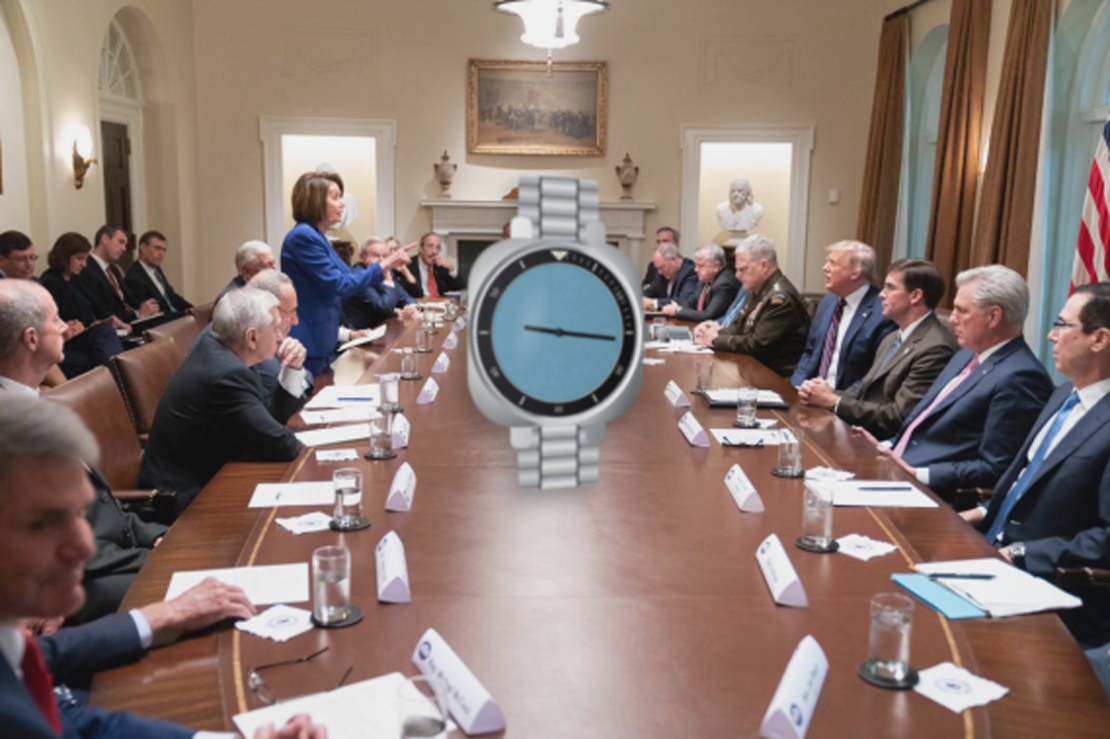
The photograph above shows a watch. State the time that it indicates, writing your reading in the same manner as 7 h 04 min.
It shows 9 h 16 min
